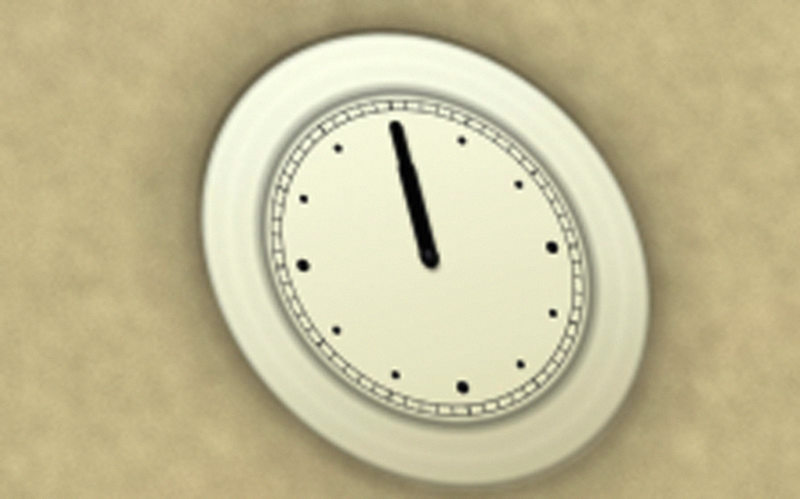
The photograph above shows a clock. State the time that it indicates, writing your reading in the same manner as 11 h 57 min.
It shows 12 h 00 min
